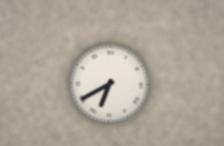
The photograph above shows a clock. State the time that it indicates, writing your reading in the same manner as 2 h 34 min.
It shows 6 h 40 min
